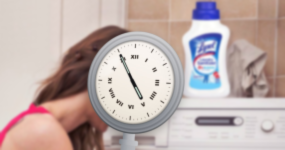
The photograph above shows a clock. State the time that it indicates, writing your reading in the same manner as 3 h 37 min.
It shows 4 h 55 min
